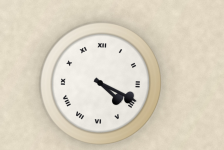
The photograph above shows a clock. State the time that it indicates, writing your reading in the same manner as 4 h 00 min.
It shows 4 h 19 min
